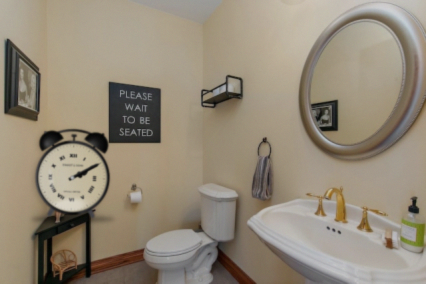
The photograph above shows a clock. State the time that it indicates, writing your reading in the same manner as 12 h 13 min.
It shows 2 h 10 min
